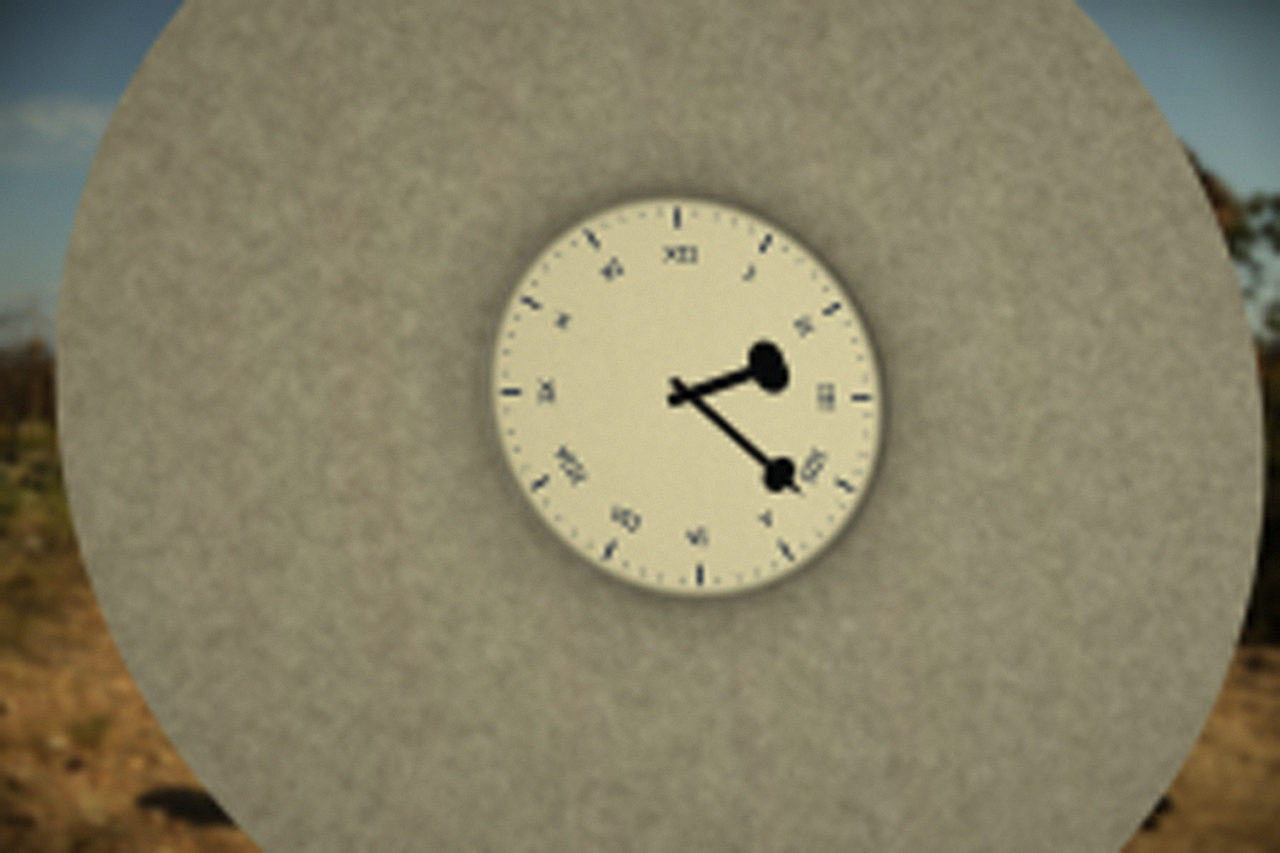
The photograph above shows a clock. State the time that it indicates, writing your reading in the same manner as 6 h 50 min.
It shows 2 h 22 min
